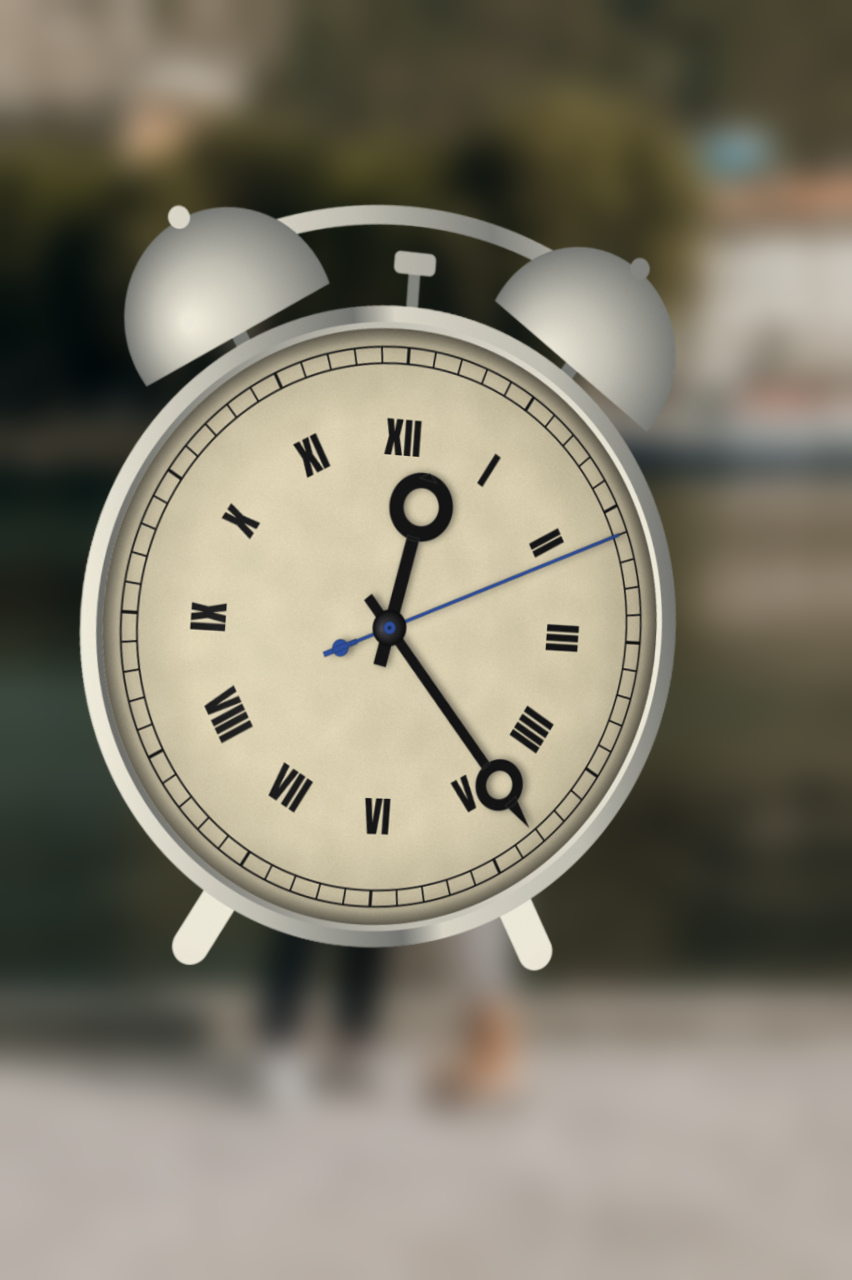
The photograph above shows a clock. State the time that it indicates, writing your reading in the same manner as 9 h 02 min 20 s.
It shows 12 h 23 min 11 s
